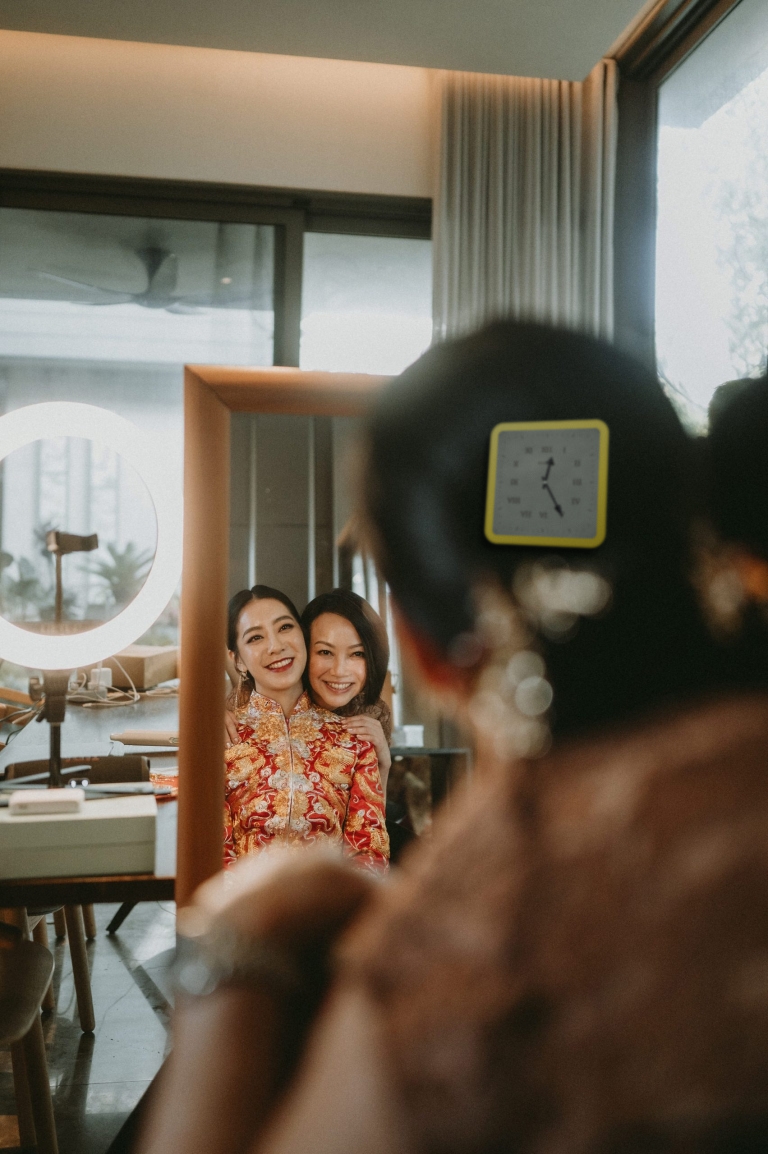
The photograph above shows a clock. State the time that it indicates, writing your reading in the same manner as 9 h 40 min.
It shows 12 h 25 min
